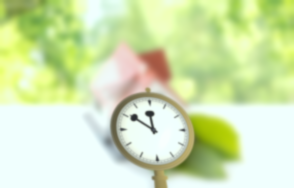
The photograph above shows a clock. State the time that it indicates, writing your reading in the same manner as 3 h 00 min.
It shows 11 h 51 min
